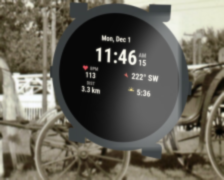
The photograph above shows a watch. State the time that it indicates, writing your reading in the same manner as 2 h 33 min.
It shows 11 h 46 min
